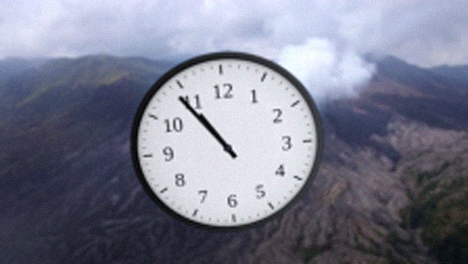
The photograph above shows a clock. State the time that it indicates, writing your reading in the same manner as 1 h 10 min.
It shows 10 h 54 min
